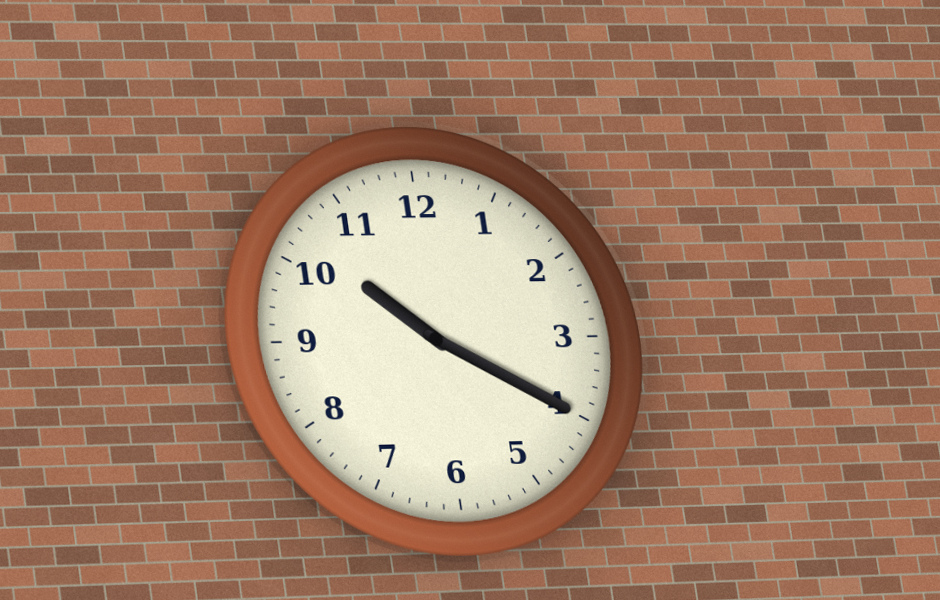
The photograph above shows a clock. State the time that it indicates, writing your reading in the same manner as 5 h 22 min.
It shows 10 h 20 min
